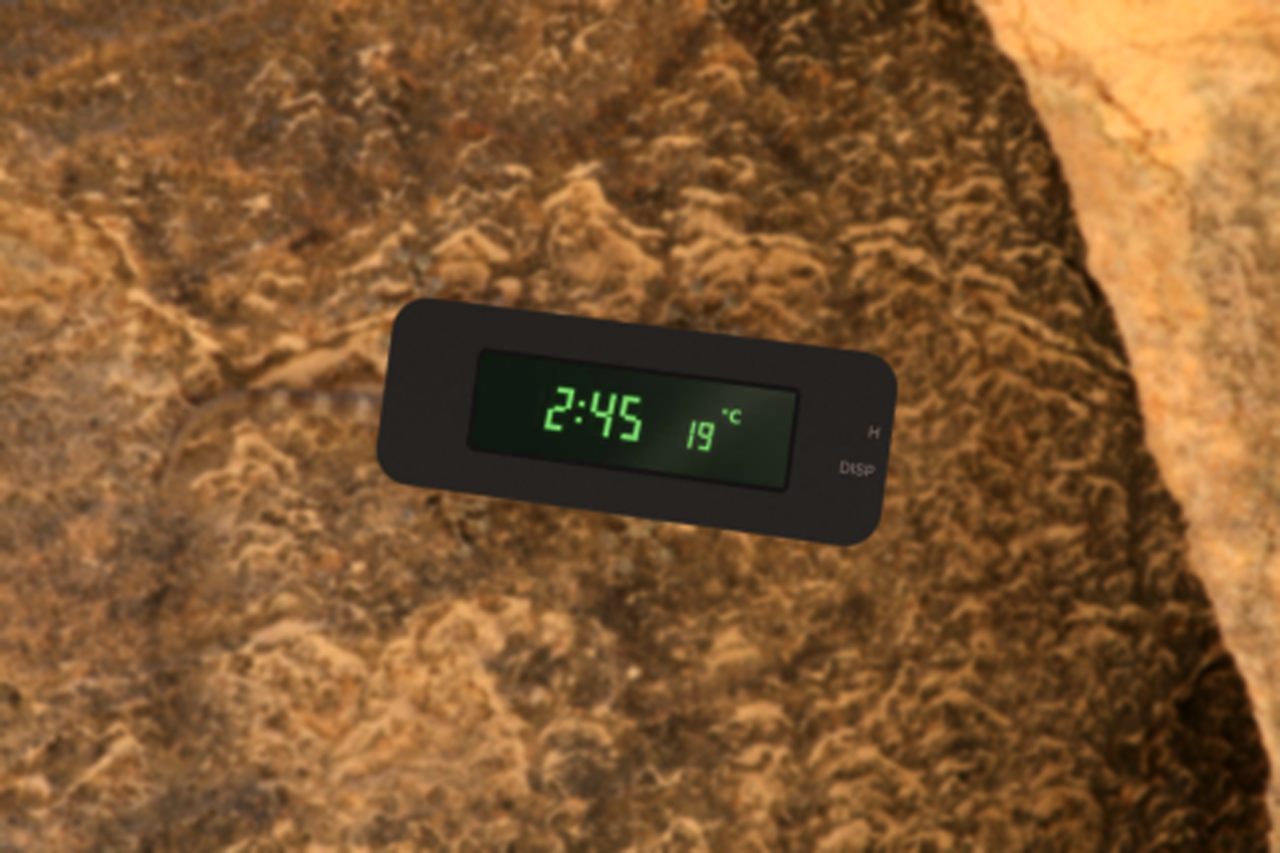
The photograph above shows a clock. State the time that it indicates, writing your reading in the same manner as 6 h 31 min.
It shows 2 h 45 min
